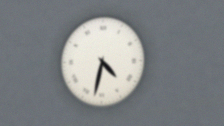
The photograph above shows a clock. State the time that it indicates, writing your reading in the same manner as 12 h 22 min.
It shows 4 h 32 min
